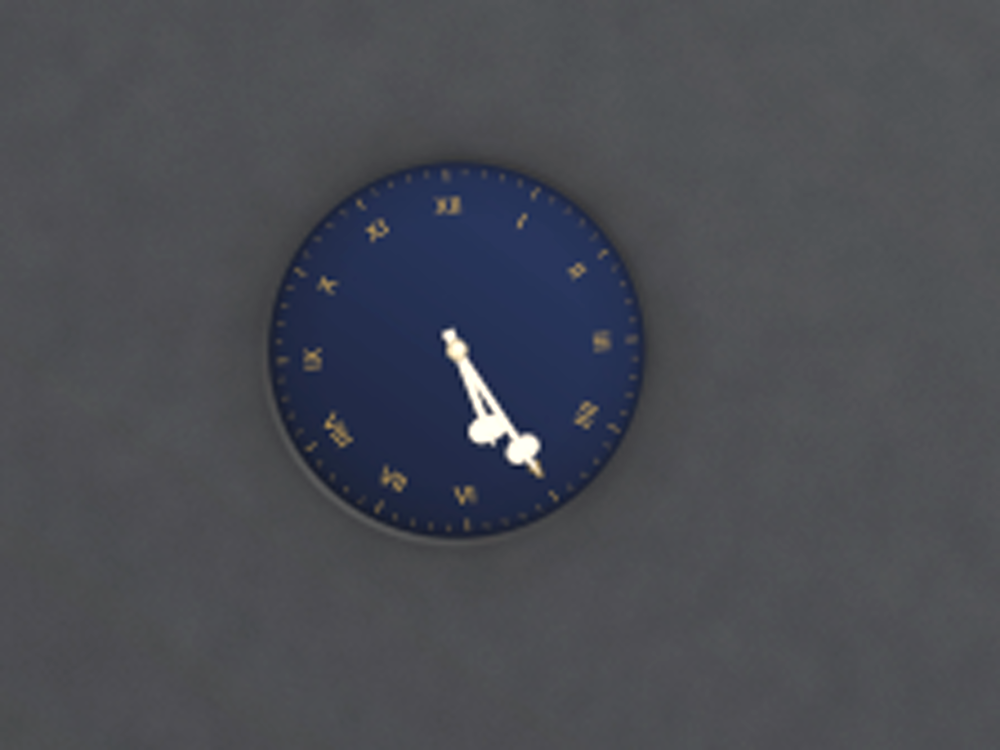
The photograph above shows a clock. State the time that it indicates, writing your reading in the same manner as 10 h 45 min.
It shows 5 h 25 min
